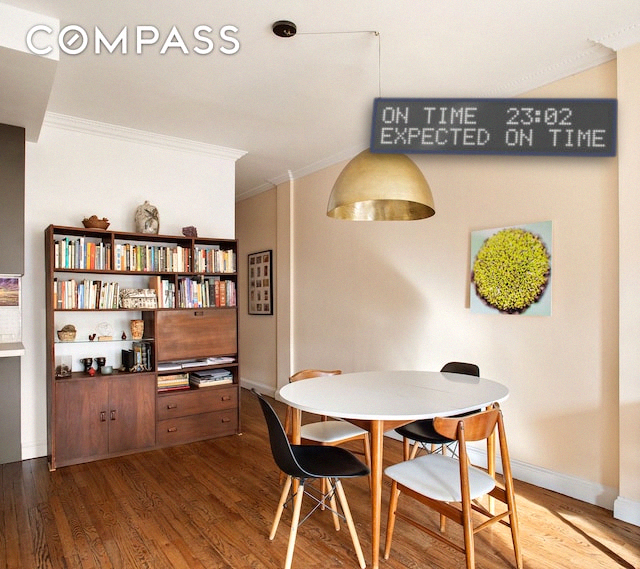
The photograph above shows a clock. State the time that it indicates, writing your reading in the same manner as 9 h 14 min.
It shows 23 h 02 min
